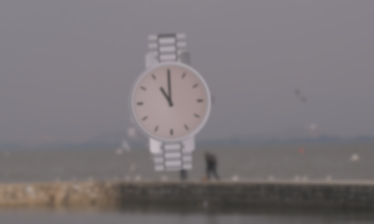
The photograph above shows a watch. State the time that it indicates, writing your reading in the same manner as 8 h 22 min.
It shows 11 h 00 min
